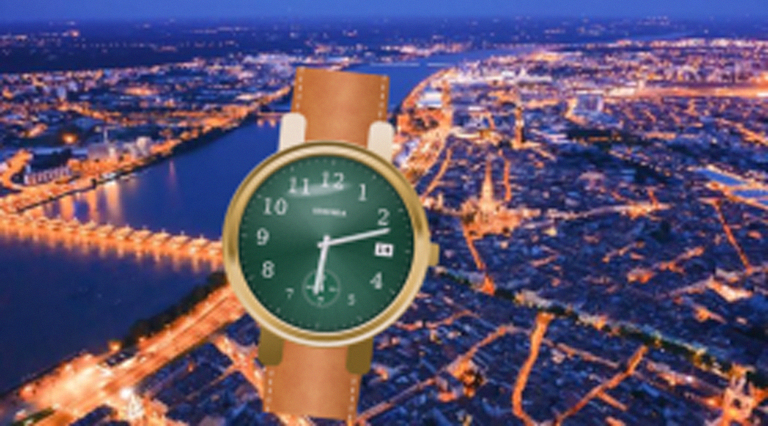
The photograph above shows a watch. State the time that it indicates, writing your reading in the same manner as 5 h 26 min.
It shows 6 h 12 min
